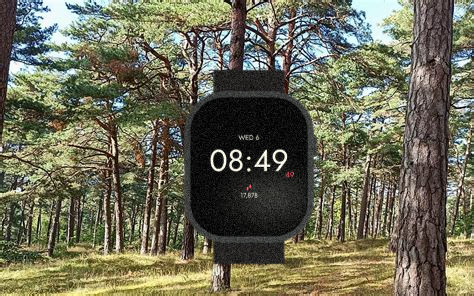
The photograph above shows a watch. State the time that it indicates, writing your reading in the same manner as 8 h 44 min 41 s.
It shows 8 h 49 min 49 s
